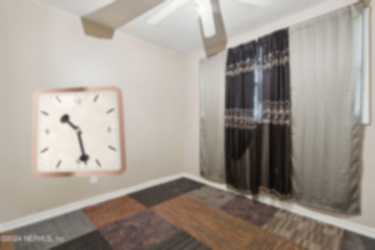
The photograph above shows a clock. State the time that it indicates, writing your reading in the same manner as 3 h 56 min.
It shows 10 h 28 min
